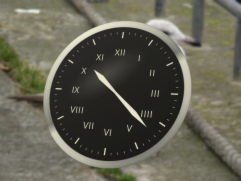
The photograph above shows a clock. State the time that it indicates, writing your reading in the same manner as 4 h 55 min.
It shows 10 h 22 min
